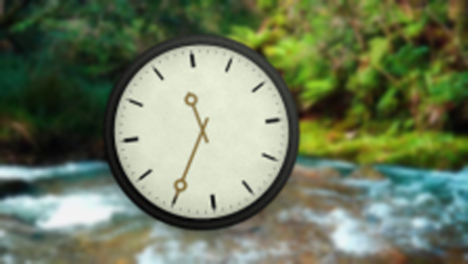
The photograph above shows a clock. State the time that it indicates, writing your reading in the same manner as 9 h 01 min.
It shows 11 h 35 min
